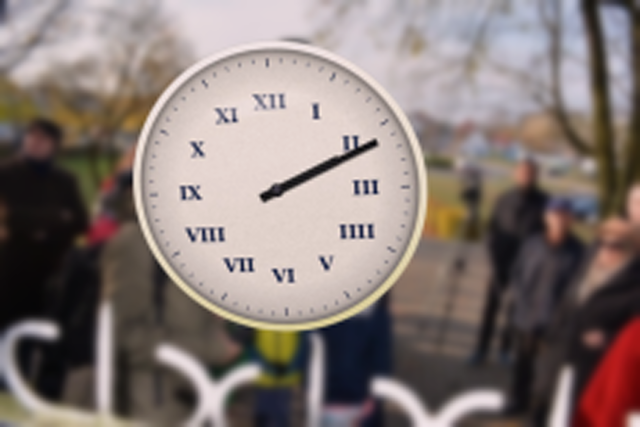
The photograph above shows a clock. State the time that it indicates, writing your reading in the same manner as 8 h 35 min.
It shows 2 h 11 min
